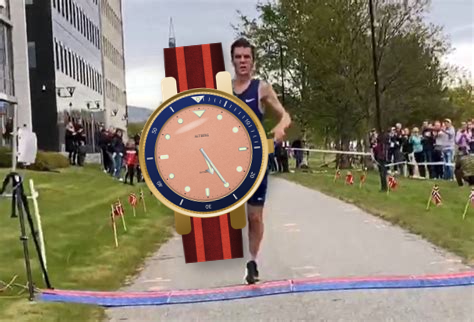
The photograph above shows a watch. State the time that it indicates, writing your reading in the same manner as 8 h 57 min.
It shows 5 h 25 min
